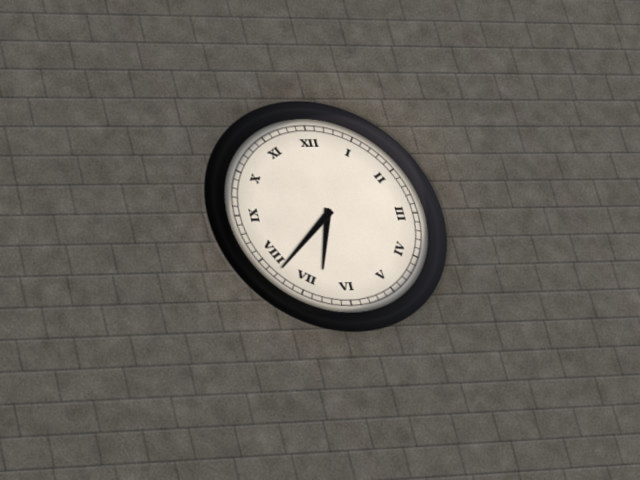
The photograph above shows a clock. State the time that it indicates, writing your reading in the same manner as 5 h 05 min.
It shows 6 h 38 min
